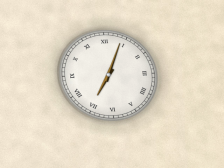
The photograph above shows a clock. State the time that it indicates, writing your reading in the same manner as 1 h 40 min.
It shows 7 h 04 min
